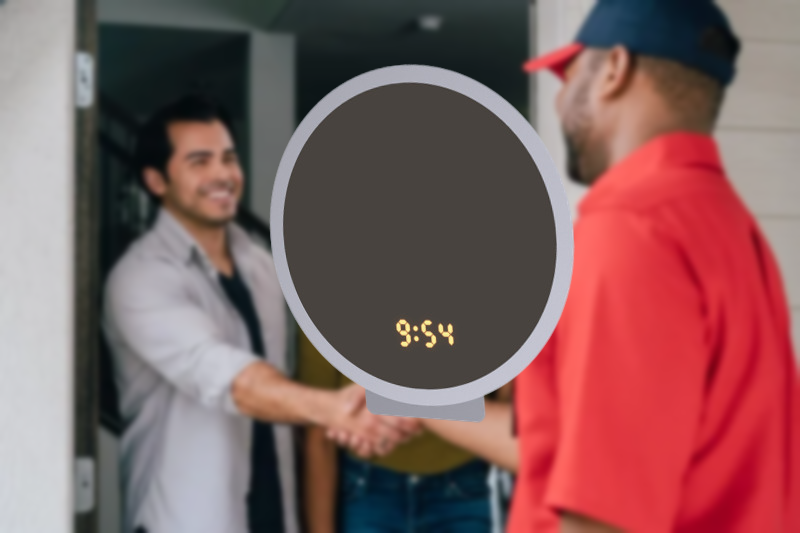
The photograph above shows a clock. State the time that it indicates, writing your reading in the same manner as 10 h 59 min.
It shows 9 h 54 min
